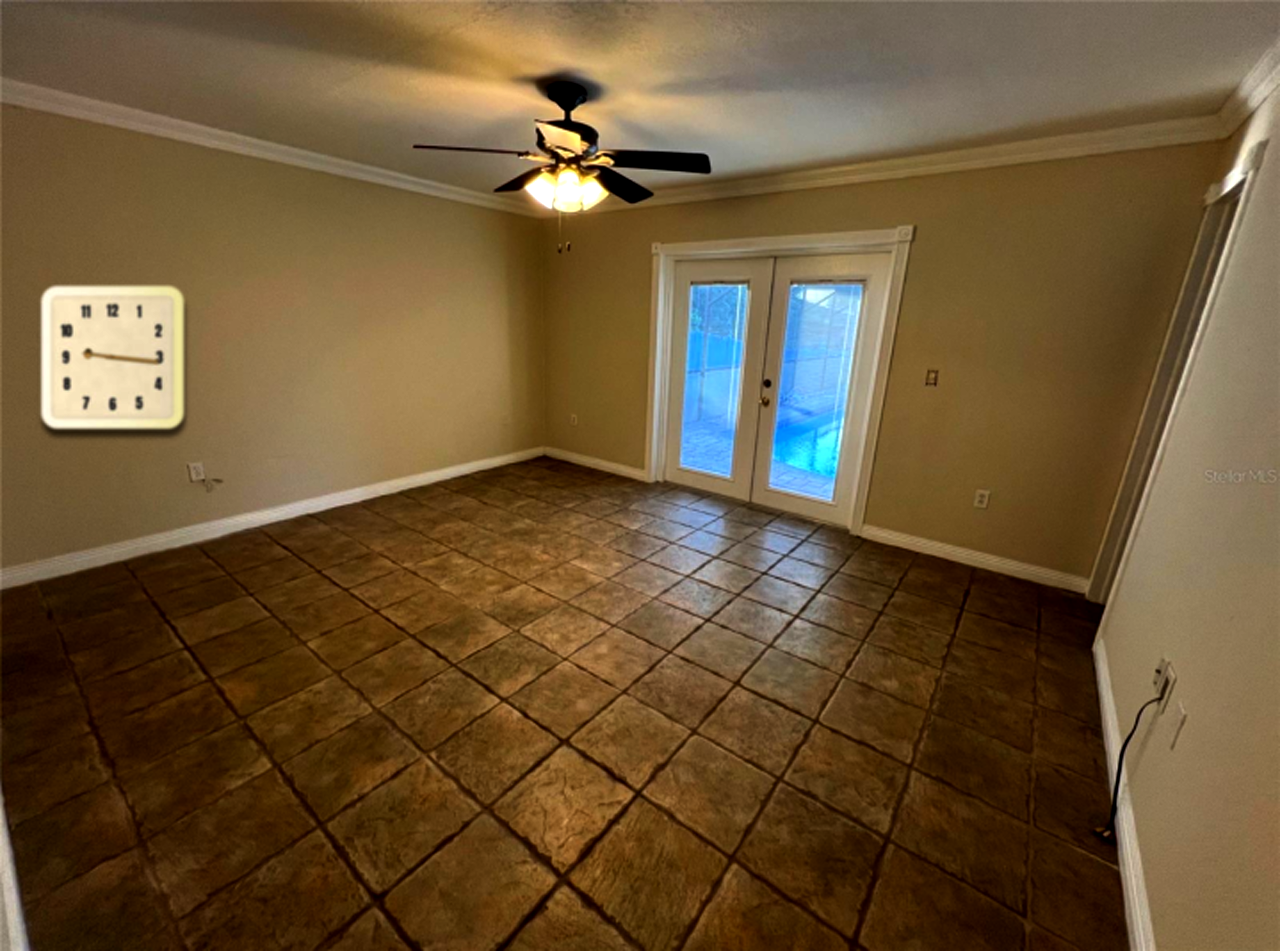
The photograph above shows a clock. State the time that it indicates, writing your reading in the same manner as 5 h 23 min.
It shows 9 h 16 min
